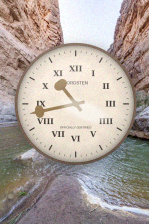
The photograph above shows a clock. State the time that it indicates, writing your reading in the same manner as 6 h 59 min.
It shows 10 h 43 min
